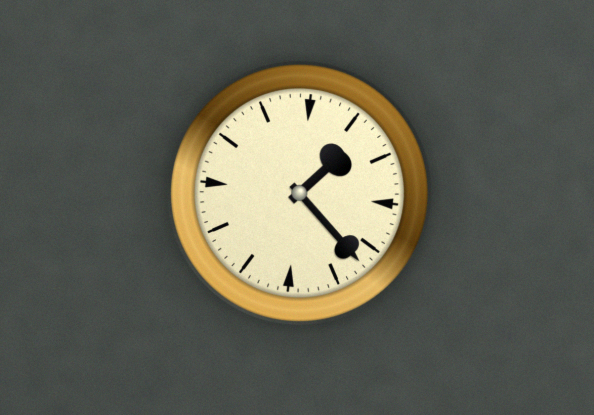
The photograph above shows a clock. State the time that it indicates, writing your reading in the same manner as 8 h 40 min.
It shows 1 h 22 min
